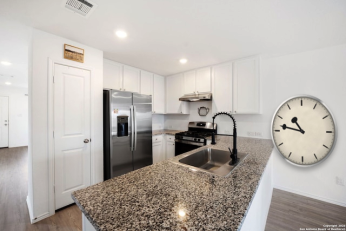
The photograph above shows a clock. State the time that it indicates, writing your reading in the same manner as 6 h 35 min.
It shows 10 h 47 min
